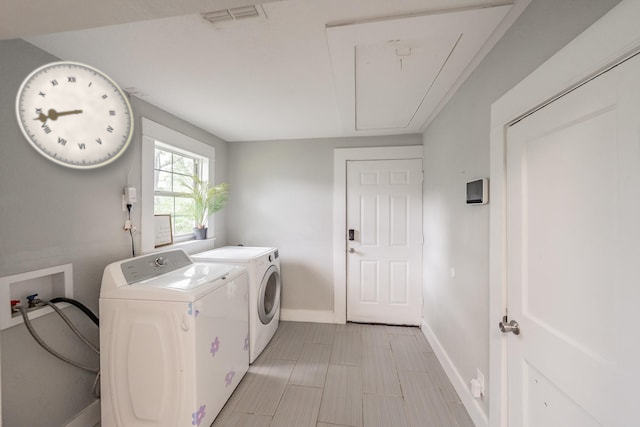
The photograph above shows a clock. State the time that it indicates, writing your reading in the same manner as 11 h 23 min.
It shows 8 h 43 min
